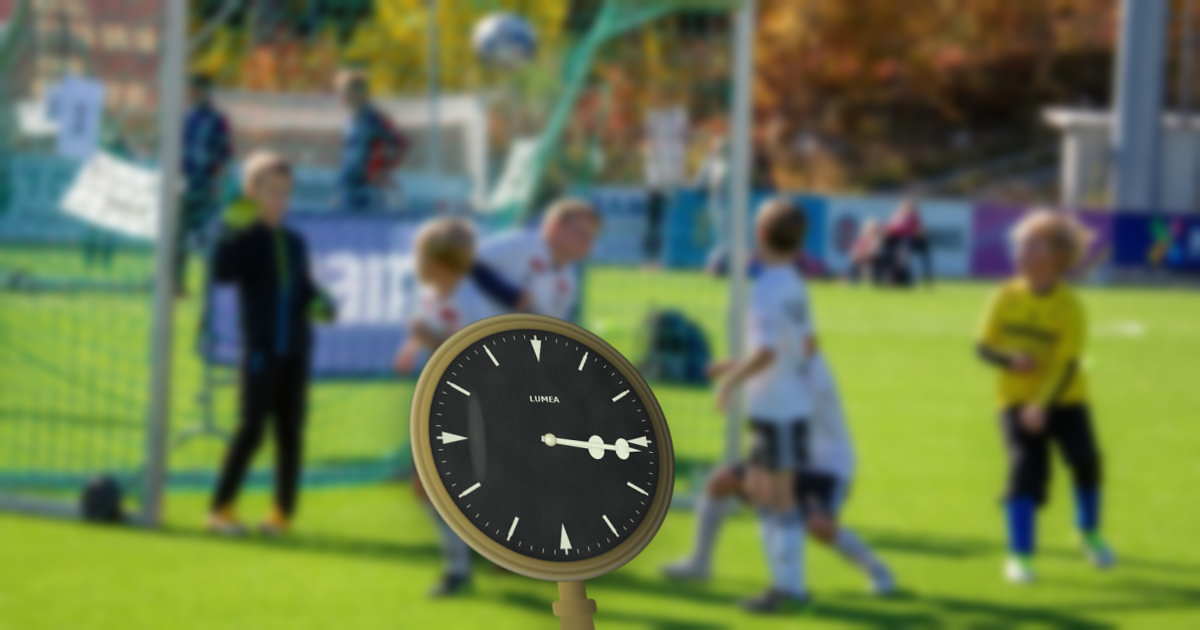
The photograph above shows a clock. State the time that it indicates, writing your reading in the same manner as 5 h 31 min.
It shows 3 h 16 min
